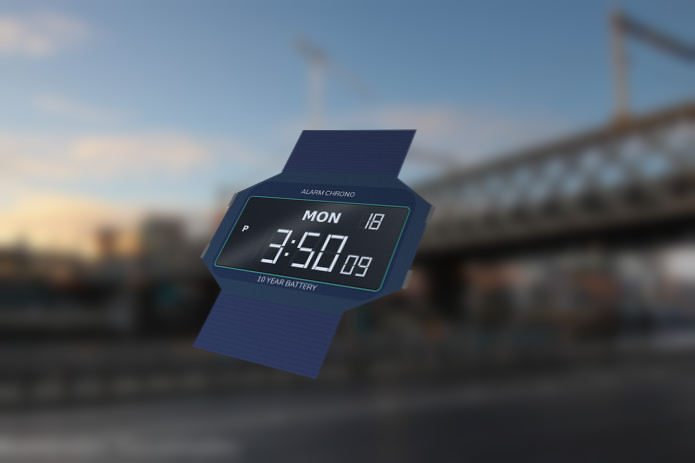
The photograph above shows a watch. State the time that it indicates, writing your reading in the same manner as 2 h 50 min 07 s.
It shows 3 h 50 min 09 s
